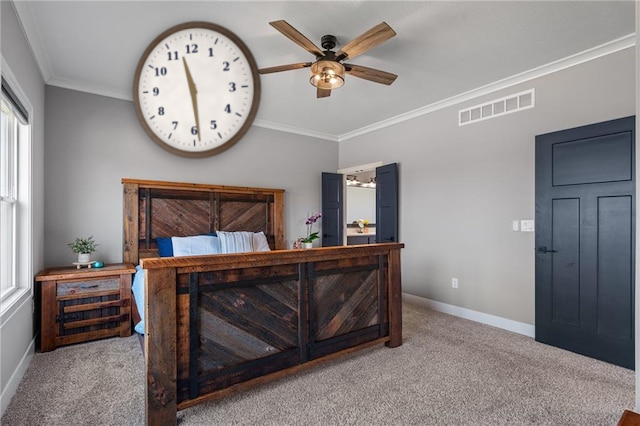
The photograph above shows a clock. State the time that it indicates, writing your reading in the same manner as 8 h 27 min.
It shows 11 h 29 min
